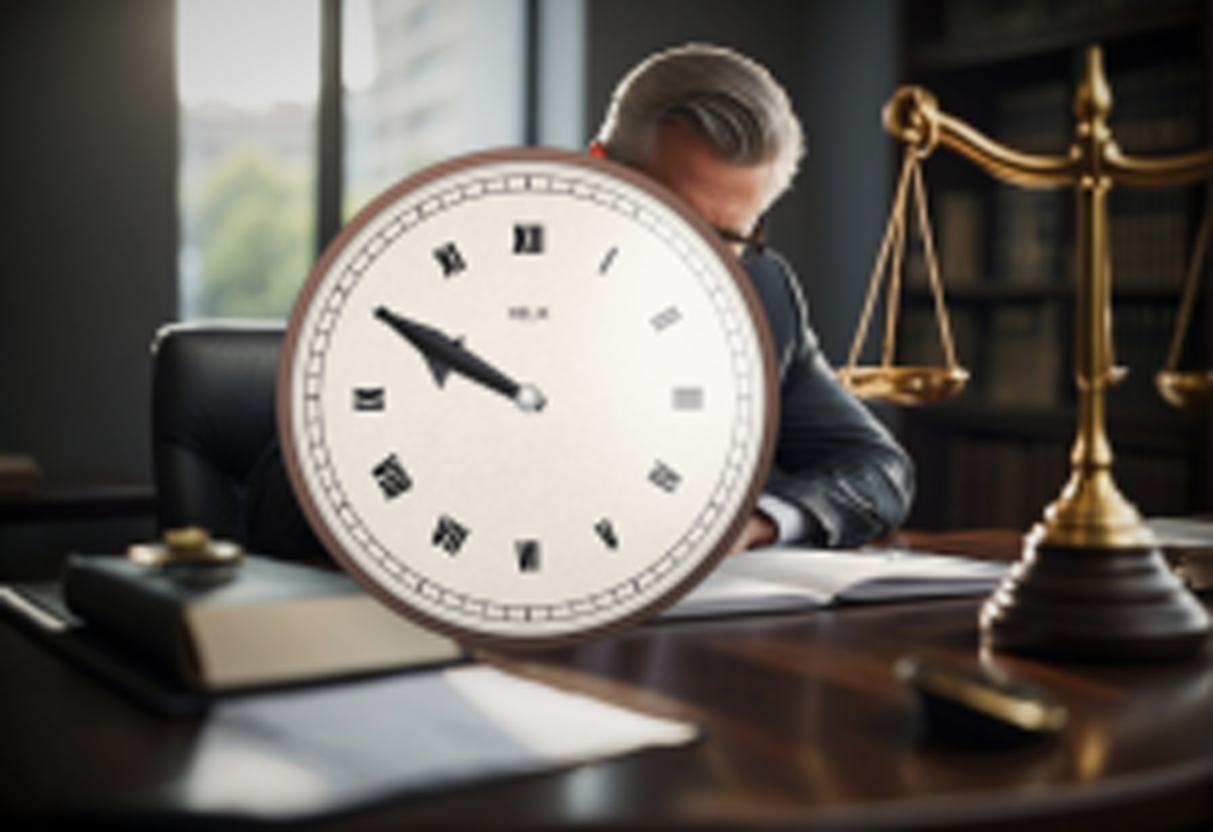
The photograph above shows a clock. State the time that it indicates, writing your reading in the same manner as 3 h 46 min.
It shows 9 h 50 min
